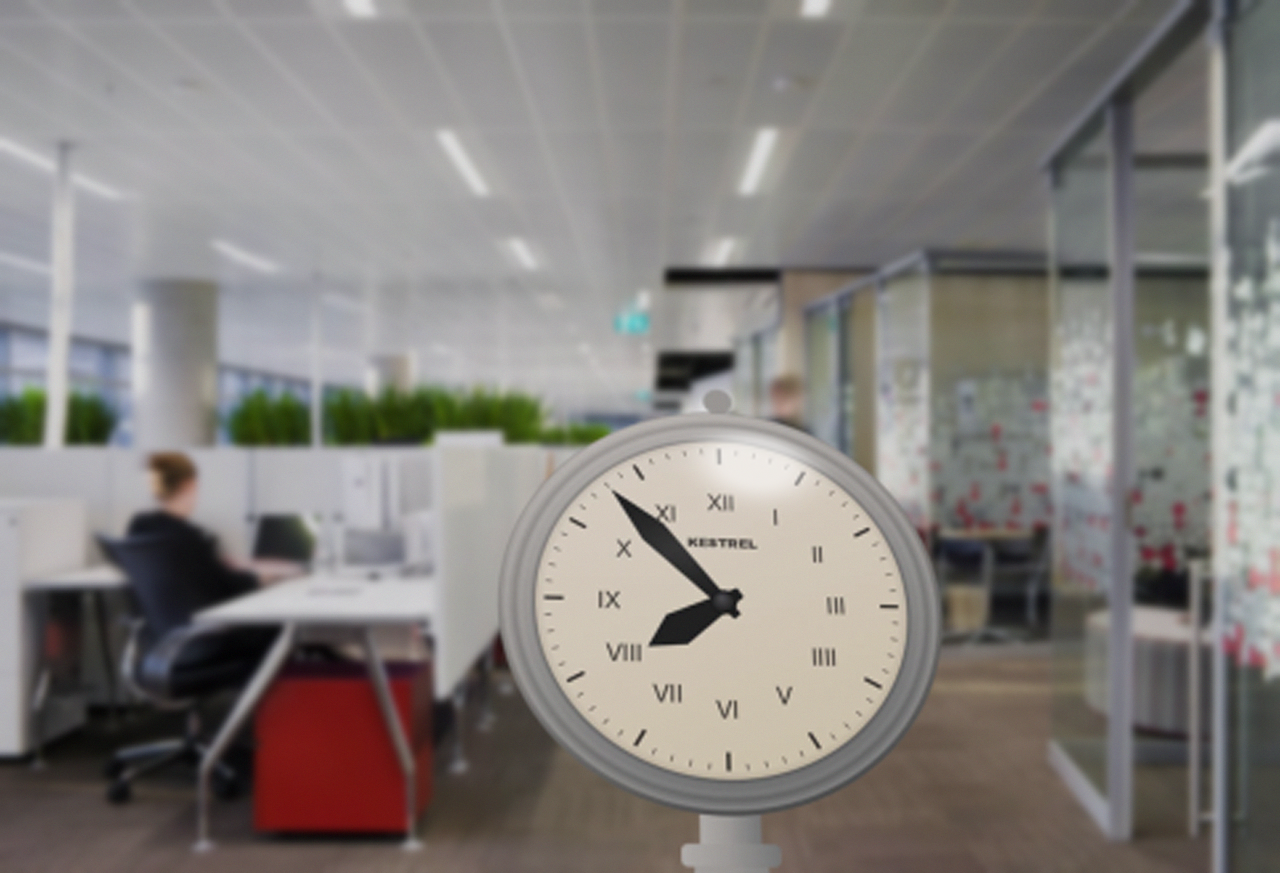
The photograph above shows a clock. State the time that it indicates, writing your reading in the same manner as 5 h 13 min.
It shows 7 h 53 min
